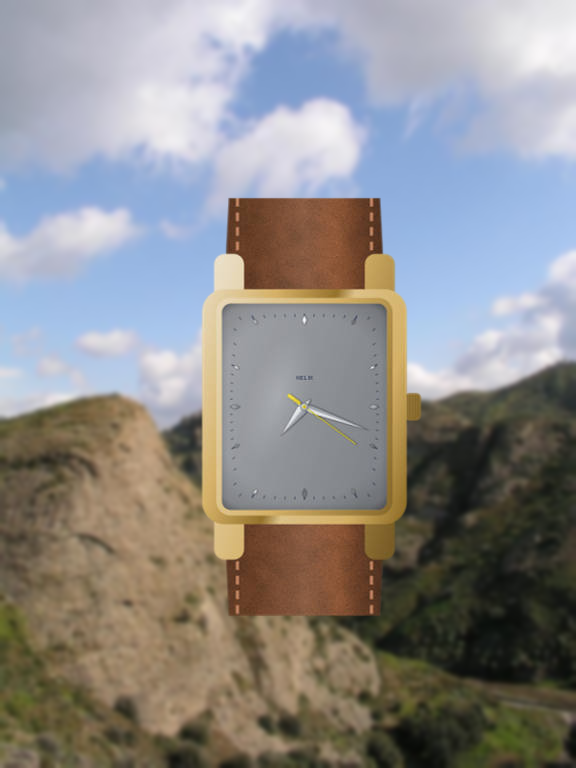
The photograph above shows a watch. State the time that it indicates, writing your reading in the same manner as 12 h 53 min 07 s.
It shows 7 h 18 min 21 s
